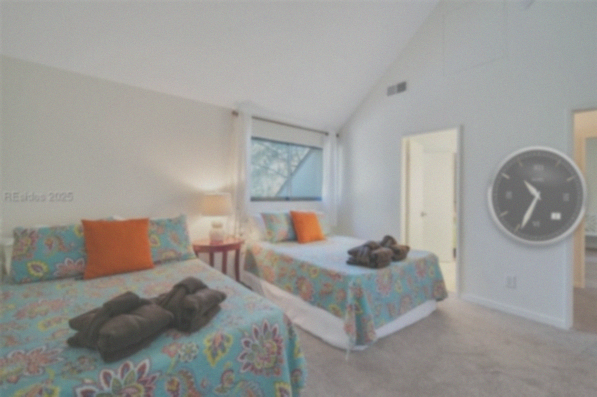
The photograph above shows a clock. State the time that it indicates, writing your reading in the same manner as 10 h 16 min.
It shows 10 h 34 min
